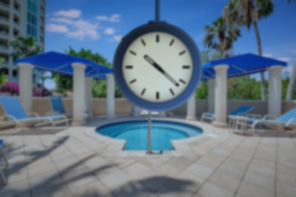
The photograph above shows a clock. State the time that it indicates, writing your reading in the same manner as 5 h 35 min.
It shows 10 h 22 min
